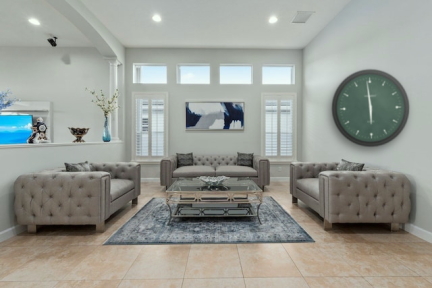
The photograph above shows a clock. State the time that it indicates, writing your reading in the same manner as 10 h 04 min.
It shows 5 h 59 min
